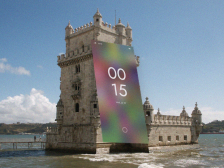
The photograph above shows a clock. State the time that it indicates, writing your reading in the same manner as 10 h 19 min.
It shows 0 h 15 min
